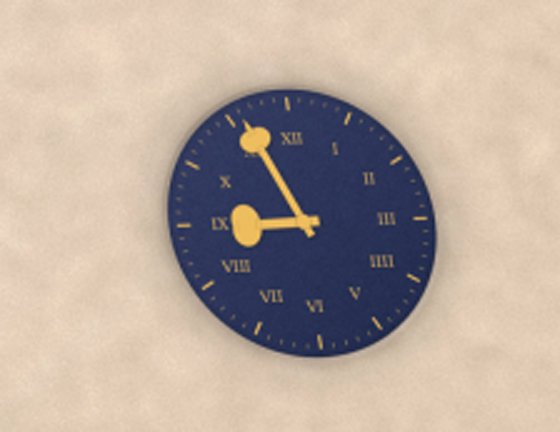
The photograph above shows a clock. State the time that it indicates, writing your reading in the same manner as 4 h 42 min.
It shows 8 h 56 min
